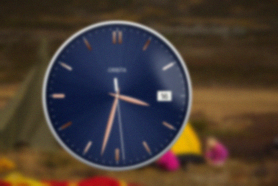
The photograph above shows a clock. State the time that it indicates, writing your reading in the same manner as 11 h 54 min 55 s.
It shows 3 h 32 min 29 s
